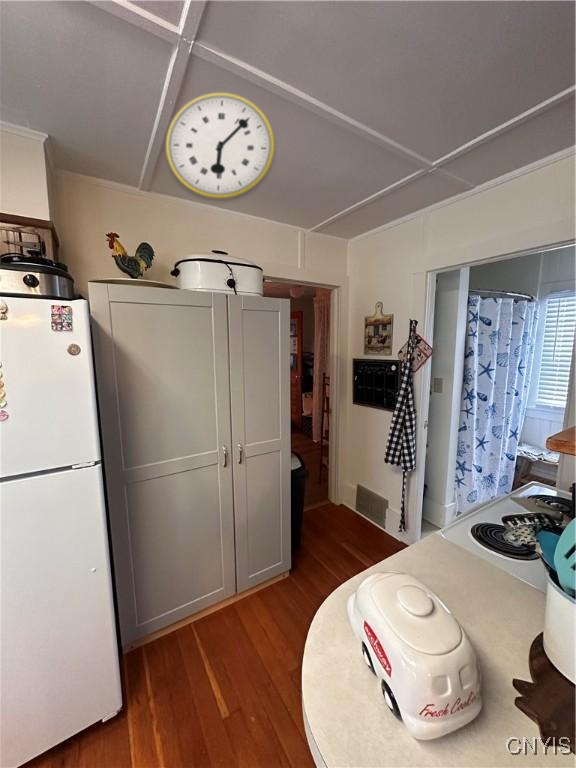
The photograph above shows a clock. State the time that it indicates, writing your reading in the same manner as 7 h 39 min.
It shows 6 h 07 min
